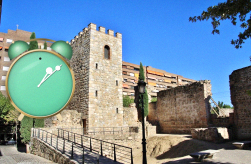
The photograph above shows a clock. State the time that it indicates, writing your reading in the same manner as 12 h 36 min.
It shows 1 h 08 min
